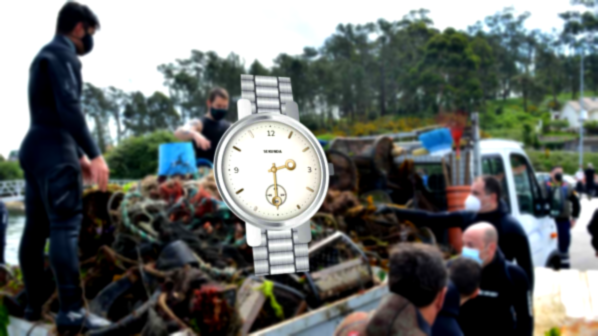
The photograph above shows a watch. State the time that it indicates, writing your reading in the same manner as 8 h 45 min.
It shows 2 h 30 min
